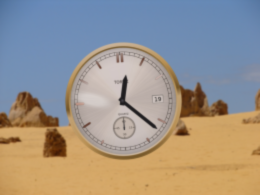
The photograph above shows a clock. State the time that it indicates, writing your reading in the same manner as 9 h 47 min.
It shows 12 h 22 min
